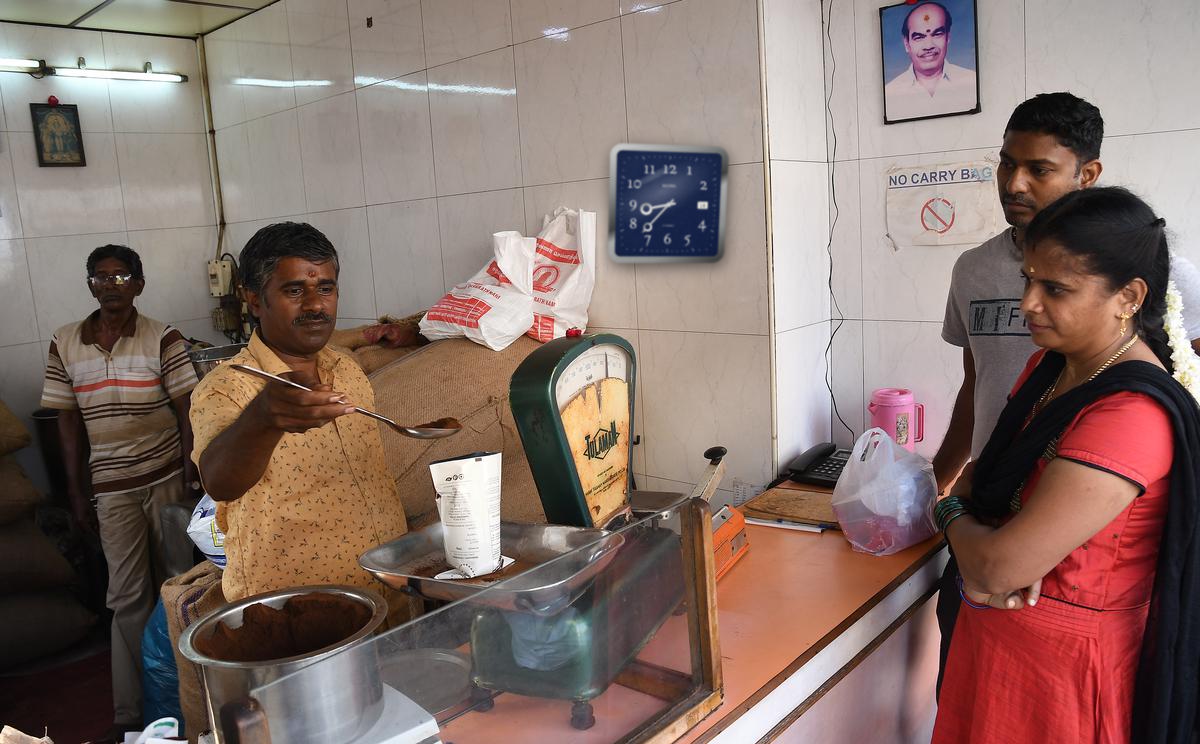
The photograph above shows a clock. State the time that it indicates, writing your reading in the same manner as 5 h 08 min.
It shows 8 h 37 min
